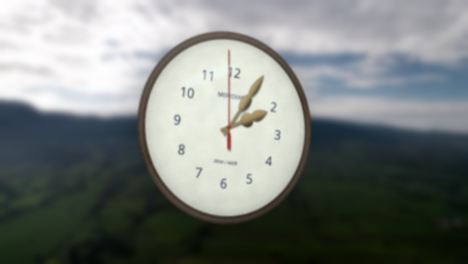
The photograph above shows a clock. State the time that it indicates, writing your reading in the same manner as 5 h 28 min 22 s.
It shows 2 h 04 min 59 s
